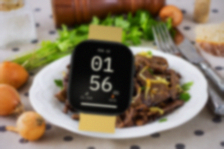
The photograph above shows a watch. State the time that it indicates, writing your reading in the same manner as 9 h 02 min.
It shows 1 h 56 min
